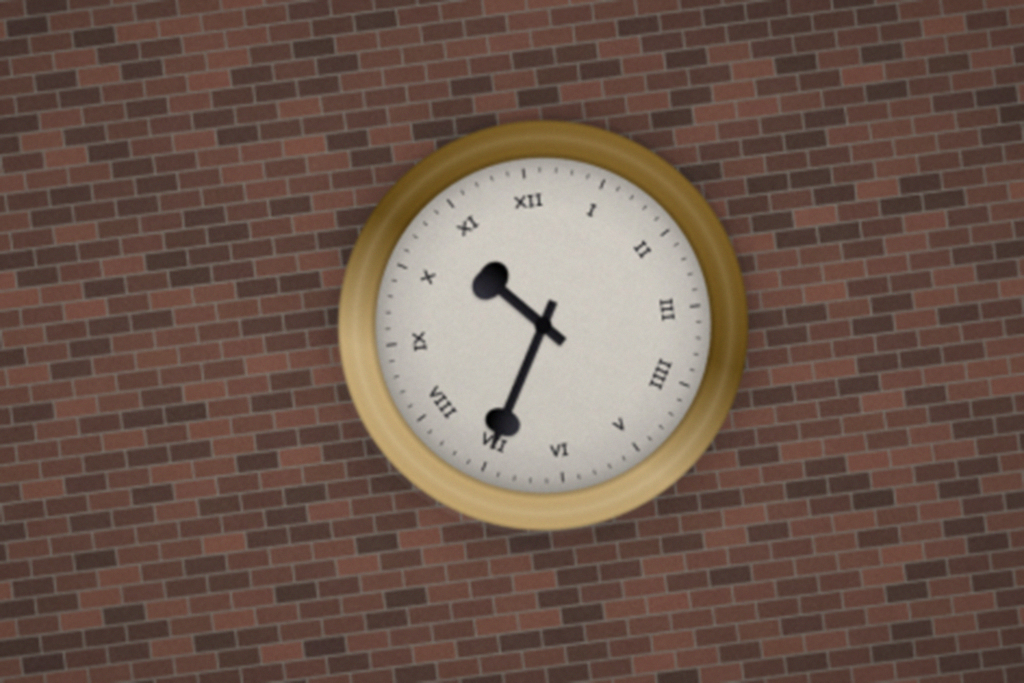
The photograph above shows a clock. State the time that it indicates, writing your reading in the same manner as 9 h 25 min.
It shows 10 h 35 min
